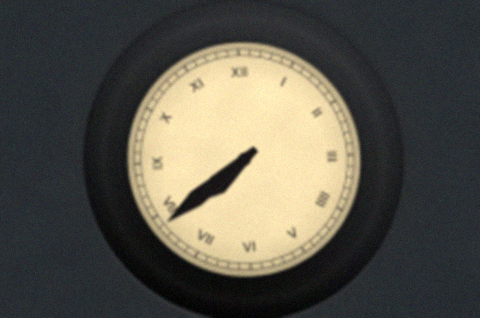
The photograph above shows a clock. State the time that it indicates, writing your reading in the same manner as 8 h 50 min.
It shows 7 h 39 min
